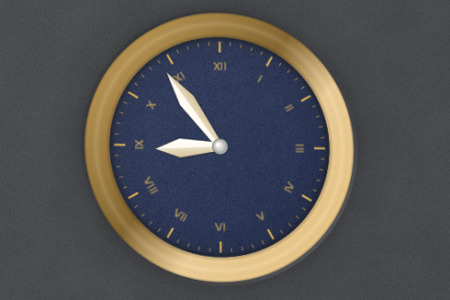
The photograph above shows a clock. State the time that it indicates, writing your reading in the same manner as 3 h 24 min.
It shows 8 h 54 min
